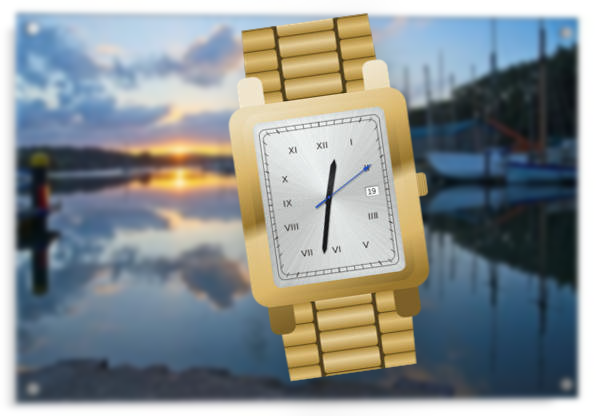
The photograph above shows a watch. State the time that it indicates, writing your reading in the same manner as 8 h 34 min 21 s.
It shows 12 h 32 min 10 s
